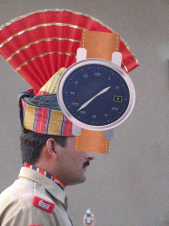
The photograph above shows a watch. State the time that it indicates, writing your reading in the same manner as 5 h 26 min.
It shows 1 h 37 min
